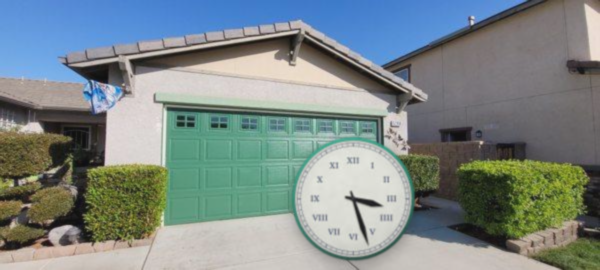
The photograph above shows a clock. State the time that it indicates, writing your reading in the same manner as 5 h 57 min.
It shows 3 h 27 min
